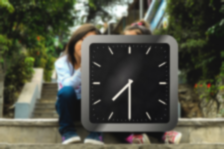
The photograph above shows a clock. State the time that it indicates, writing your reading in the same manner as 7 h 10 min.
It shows 7 h 30 min
